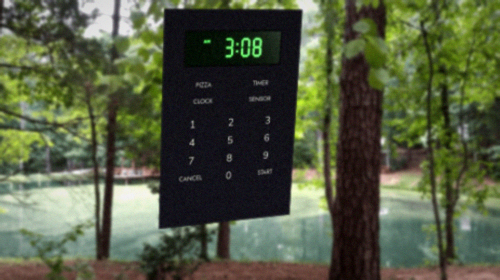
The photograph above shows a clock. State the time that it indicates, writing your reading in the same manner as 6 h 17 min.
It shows 3 h 08 min
